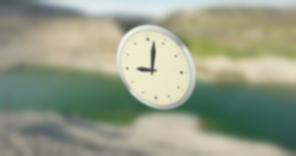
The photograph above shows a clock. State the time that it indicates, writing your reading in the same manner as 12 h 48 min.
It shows 9 h 02 min
